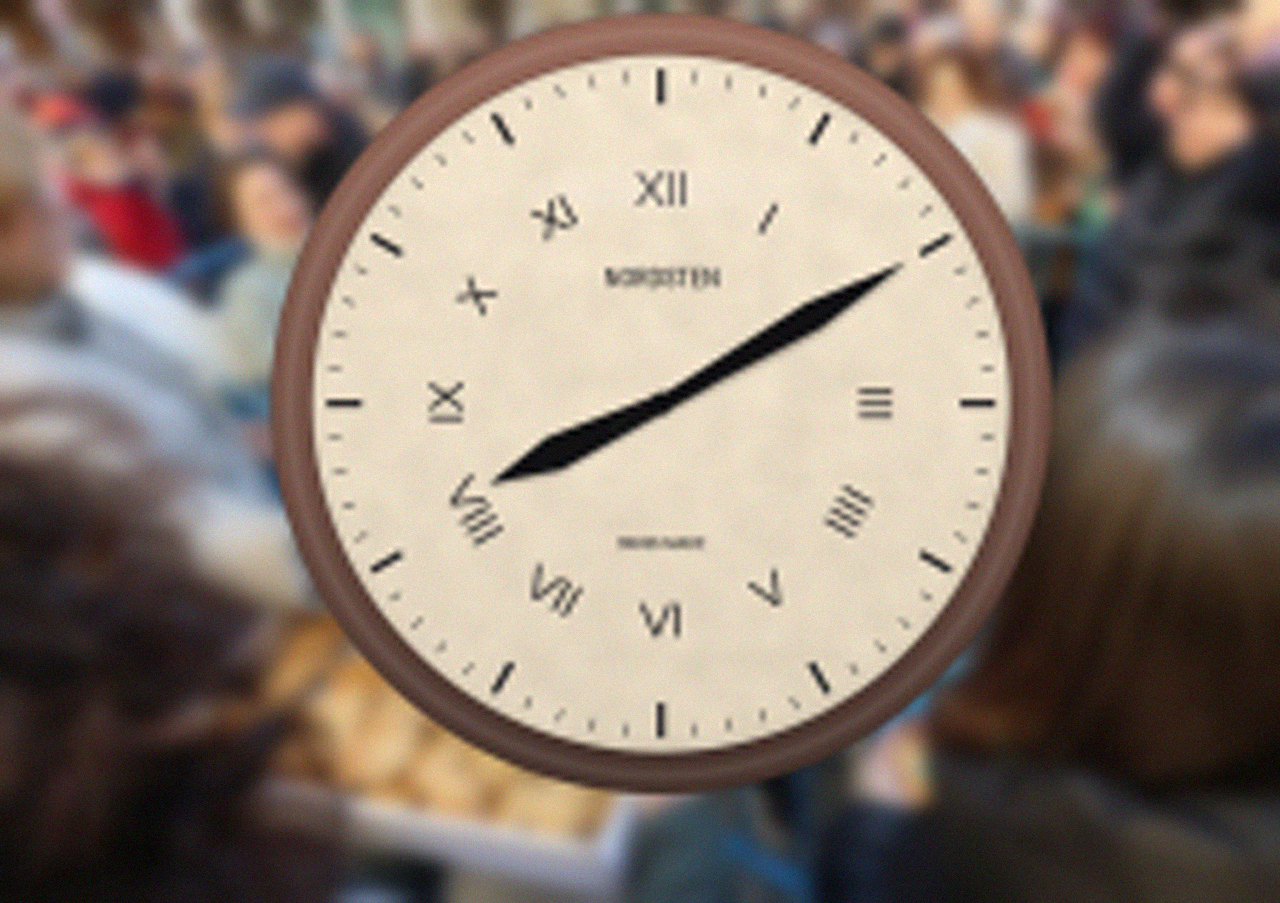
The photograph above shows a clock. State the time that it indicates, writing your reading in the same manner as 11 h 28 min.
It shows 8 h 10 min
